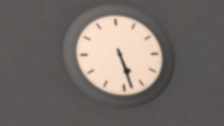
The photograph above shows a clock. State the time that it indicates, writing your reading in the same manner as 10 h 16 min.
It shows 5 h 28 min
